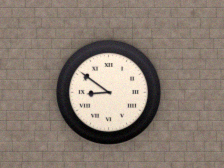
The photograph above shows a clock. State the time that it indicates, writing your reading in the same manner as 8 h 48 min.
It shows 8 h 51 min
